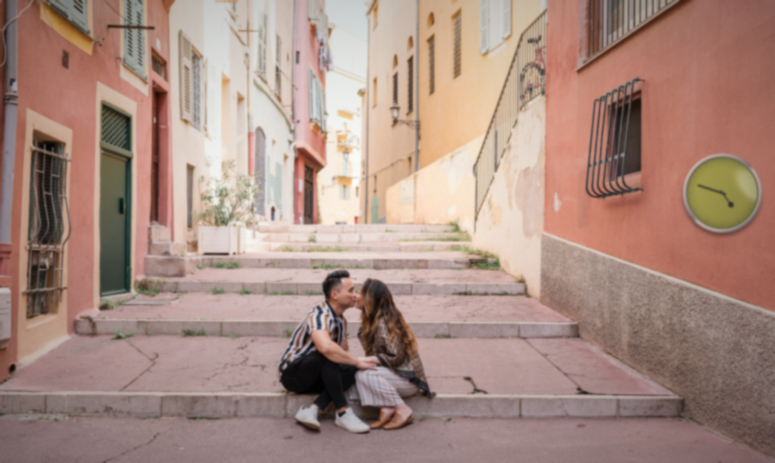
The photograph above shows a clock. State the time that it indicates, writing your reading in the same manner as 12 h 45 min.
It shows 4 h 48 min
